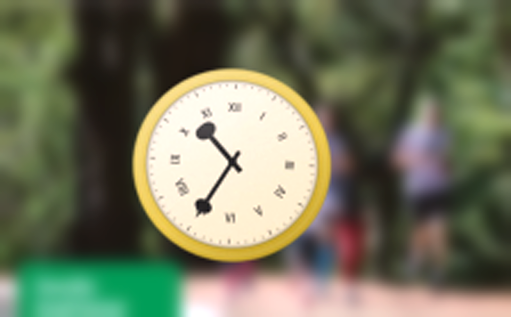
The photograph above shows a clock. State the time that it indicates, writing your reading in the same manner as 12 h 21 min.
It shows 10 h 35 min
